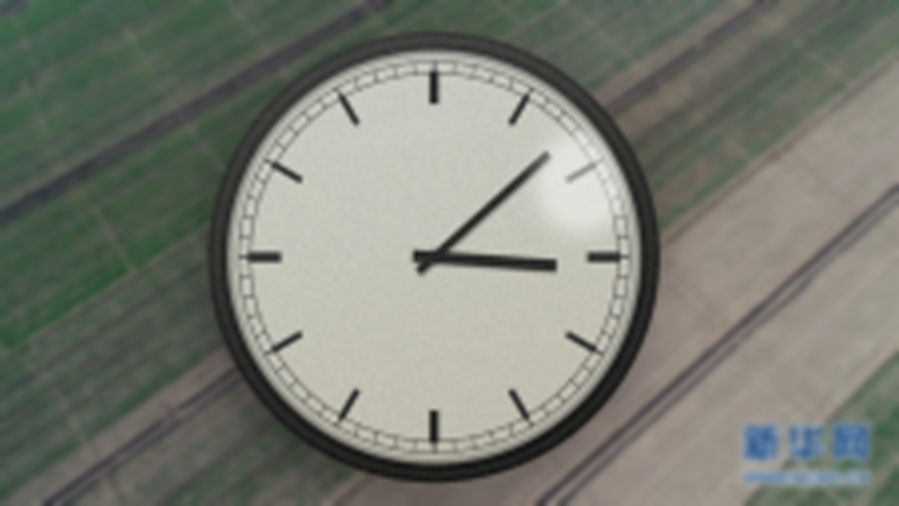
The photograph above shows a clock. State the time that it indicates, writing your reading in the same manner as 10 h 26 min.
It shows 3 h 08 min
